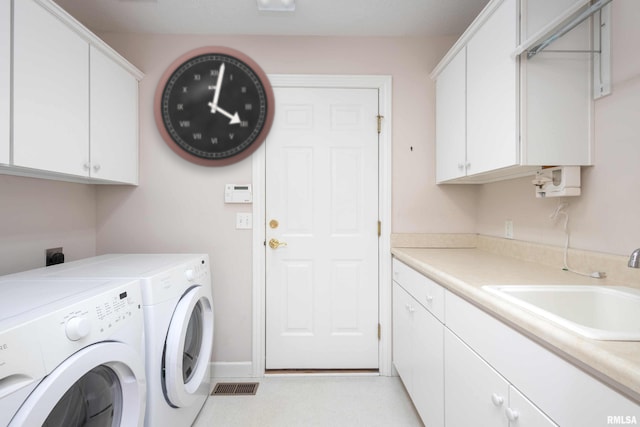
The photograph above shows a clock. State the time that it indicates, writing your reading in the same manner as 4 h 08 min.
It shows 4 h 02 min
